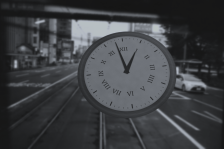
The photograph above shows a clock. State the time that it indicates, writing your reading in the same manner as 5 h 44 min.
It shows 12 h 58 min
